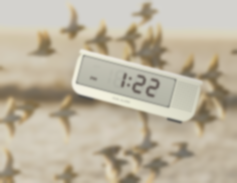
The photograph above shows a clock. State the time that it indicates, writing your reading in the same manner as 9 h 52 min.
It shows 1 h 22 min
